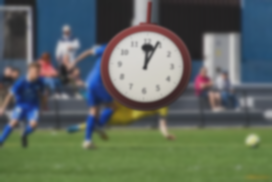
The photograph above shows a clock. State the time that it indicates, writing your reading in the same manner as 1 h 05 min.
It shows 12 h 04 min
